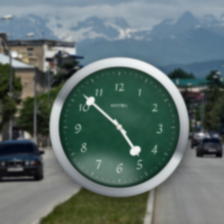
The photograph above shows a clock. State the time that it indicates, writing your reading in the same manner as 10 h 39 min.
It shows 4 h 52 min
